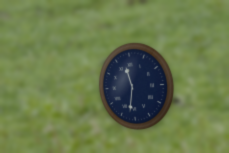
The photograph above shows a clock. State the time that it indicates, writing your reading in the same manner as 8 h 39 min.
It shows 11 h 32 min
